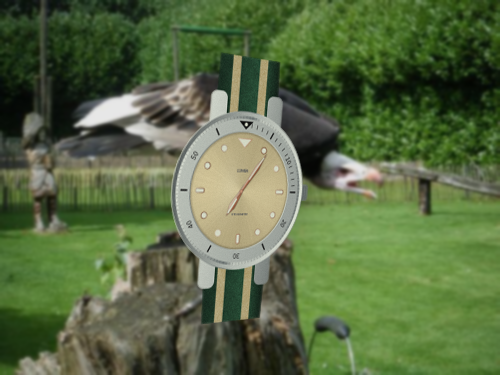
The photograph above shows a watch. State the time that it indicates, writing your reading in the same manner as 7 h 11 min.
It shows 7 h 06 min
